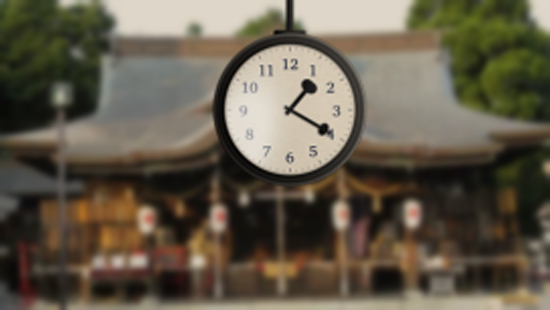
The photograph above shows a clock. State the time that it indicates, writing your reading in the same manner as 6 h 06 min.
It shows 1 h 20 min
